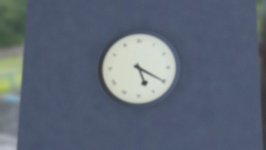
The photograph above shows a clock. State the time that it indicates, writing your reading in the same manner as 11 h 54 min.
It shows 5 h 20 min
